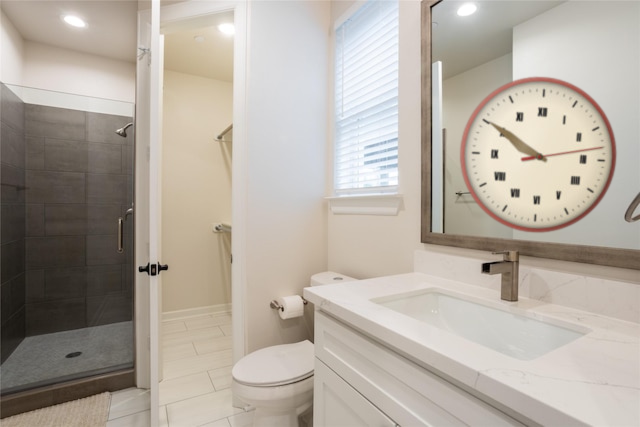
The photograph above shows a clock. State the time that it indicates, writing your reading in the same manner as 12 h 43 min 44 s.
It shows 9 h 50 min 13 s
